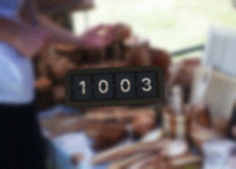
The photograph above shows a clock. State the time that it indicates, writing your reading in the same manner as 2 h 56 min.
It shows 10 h 03 min
